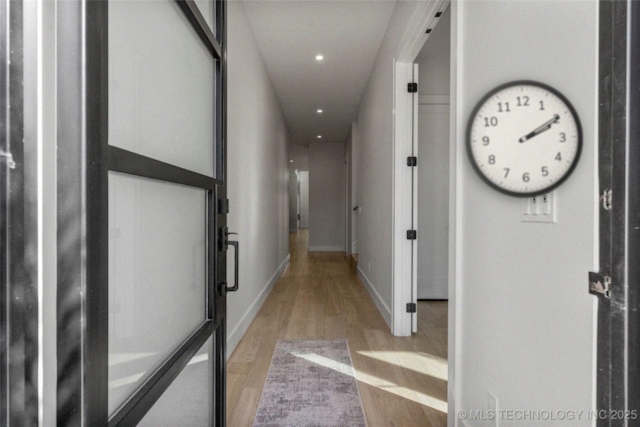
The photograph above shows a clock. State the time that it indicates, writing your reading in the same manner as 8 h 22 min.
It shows 2 h 10 min
